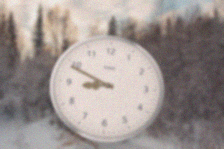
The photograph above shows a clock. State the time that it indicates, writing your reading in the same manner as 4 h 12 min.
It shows 8 h 49 min
